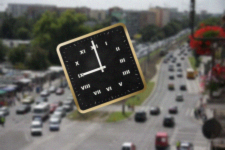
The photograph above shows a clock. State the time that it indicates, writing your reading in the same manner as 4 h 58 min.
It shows 9 h 00 min
